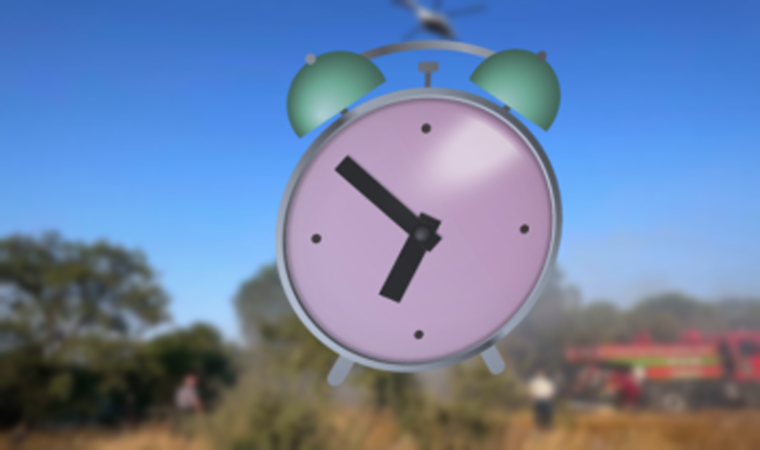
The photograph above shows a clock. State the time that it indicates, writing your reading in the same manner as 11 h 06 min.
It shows 6 h 52 min
